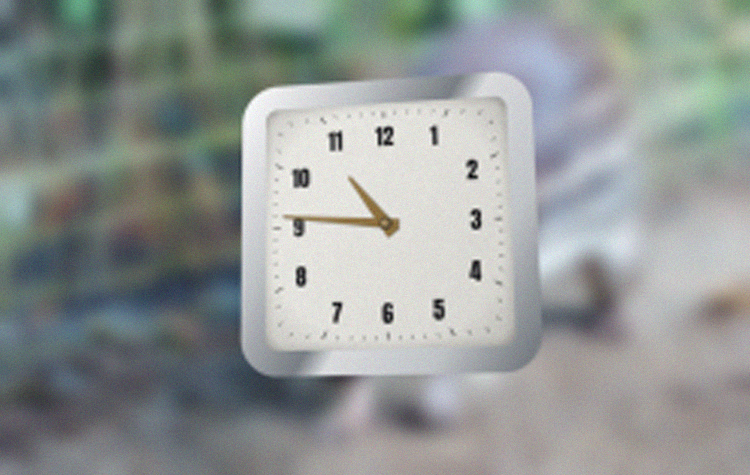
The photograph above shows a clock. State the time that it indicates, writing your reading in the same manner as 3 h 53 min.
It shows 10 h 46 min
